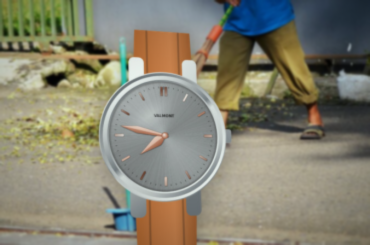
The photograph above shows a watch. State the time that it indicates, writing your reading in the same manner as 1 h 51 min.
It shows 7 h 47 min
